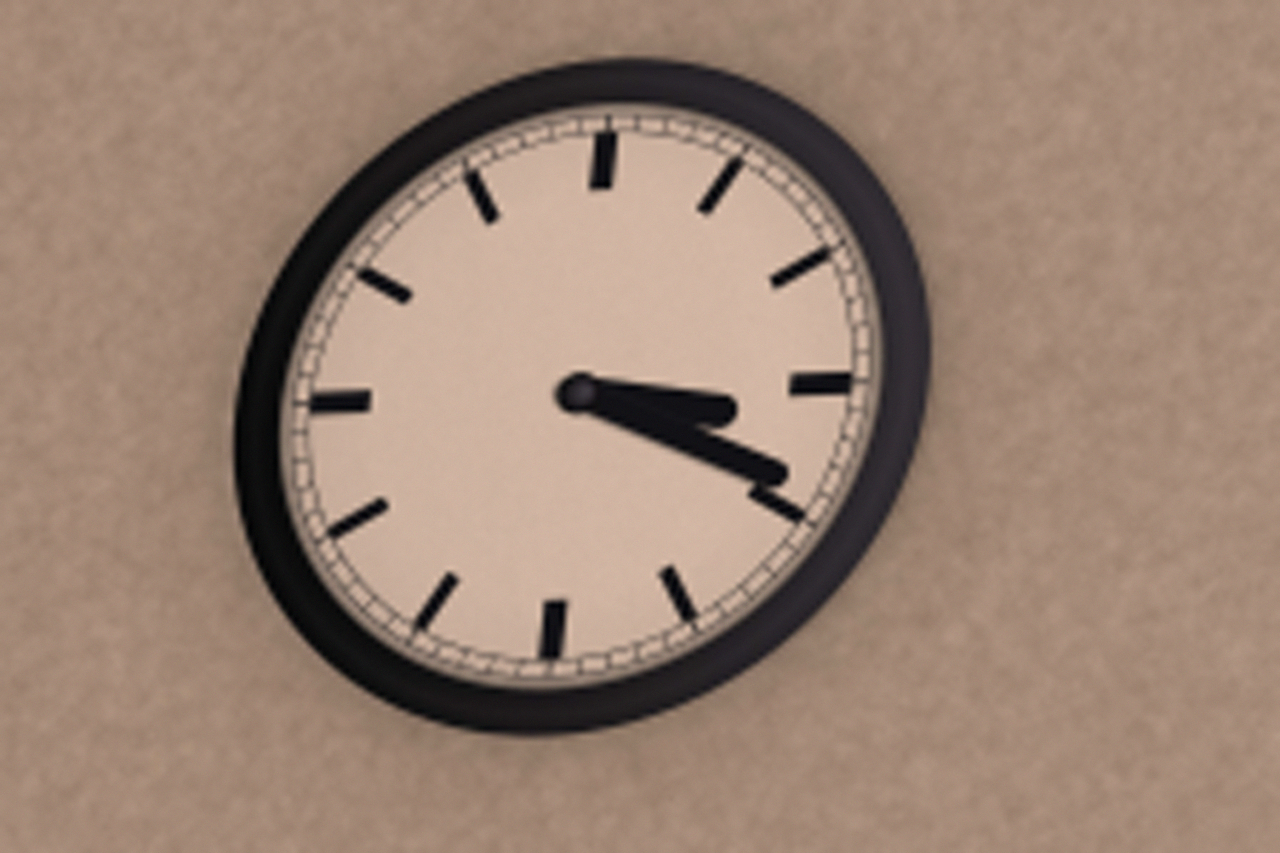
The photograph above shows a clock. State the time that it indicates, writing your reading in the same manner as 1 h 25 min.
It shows 3 h 19 min
